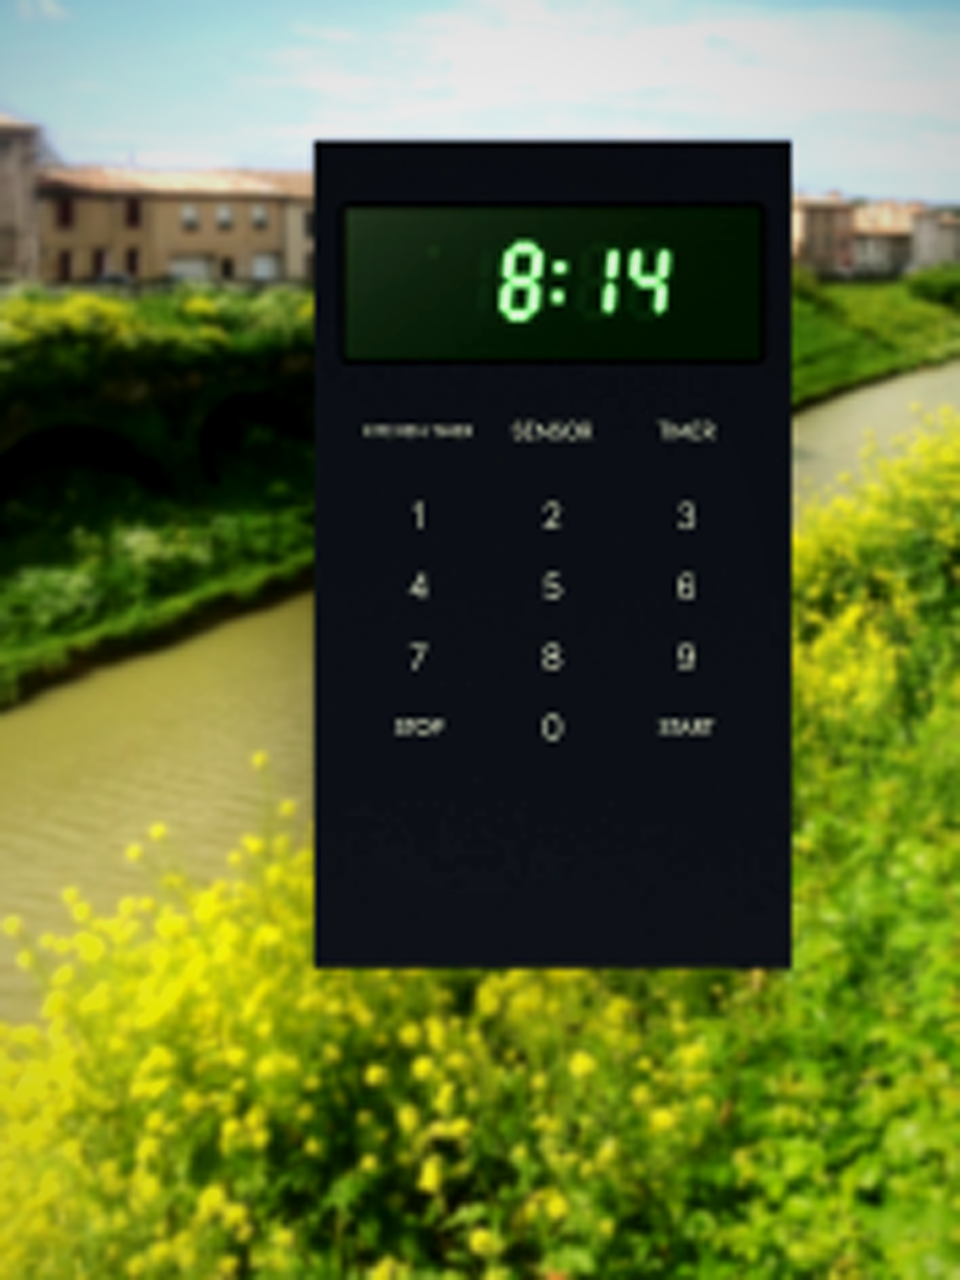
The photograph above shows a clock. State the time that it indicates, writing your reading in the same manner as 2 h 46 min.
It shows 8 h 14 min
